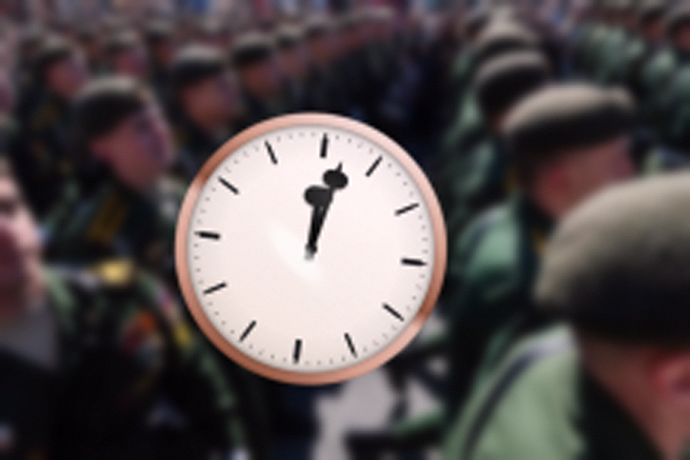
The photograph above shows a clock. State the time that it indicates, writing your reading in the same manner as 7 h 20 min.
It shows 12 h 02 min
